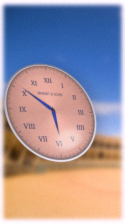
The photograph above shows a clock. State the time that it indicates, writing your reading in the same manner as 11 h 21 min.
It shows 5 h 51 min
